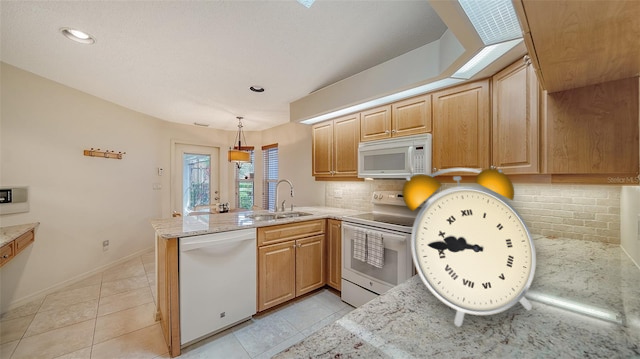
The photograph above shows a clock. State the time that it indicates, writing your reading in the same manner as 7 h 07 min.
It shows 9 h 47 min
